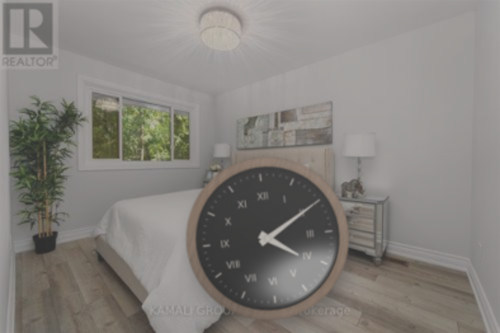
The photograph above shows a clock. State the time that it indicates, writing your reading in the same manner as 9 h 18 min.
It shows 4 h 10 min
